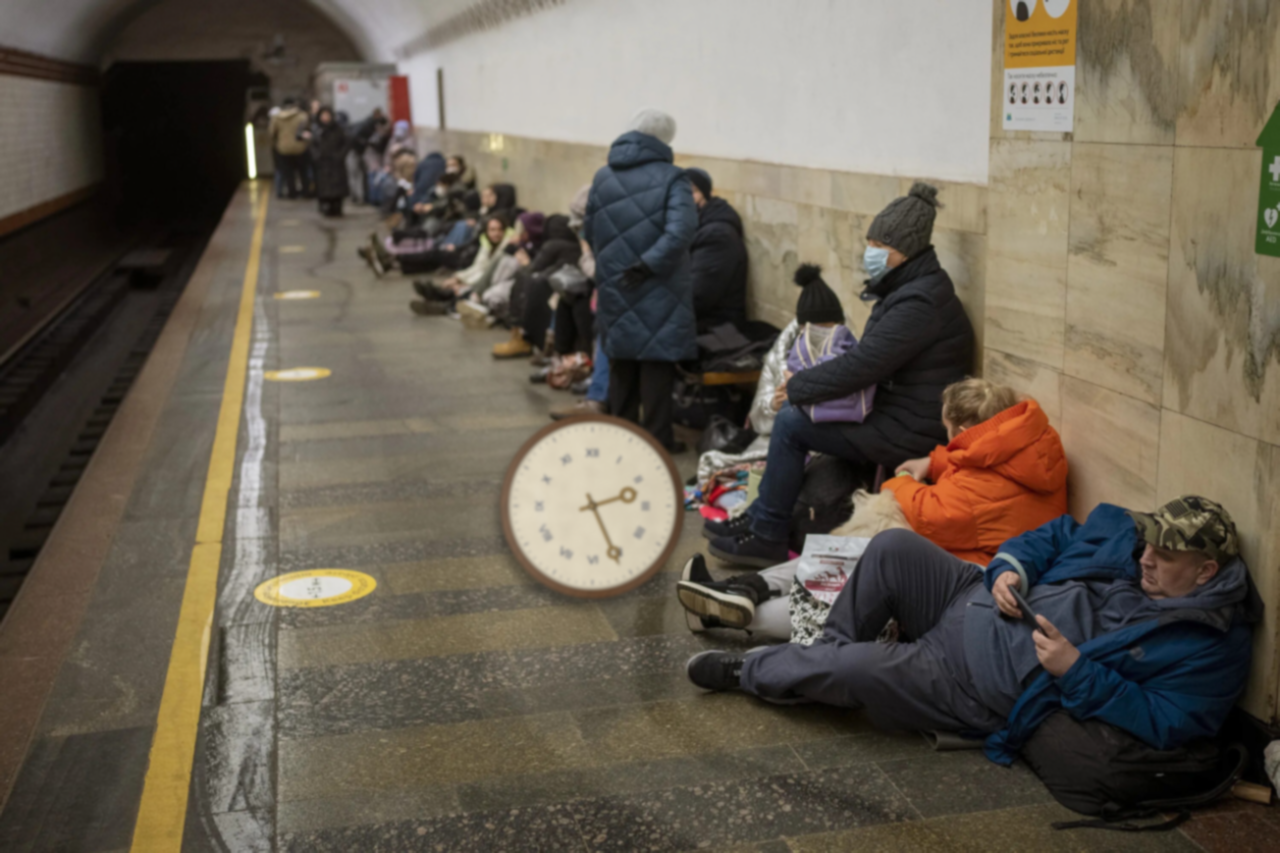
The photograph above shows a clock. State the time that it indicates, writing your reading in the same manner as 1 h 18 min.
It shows 2 h 26 min
